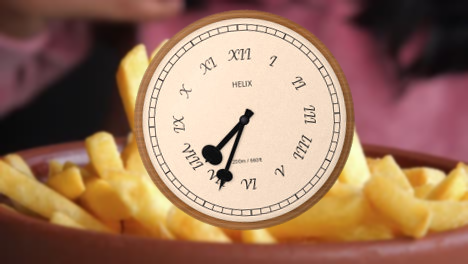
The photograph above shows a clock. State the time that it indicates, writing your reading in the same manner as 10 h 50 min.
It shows 7 h 34 min
